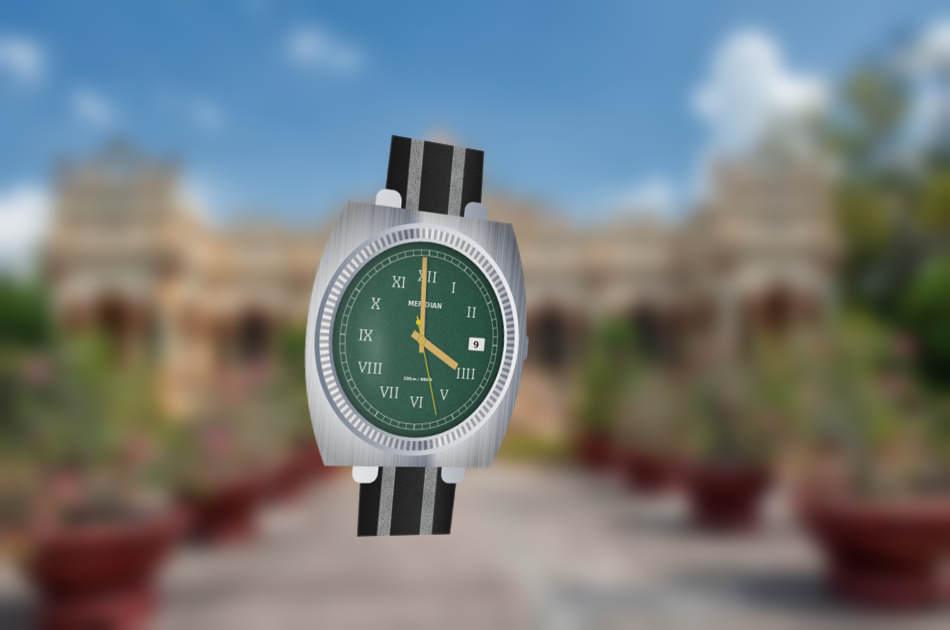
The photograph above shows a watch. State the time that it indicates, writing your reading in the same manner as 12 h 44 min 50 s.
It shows 3 h 59 min 27 s
